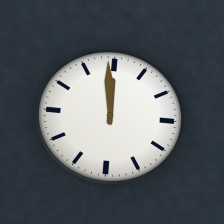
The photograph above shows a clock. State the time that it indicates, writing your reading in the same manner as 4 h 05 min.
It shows 11 h 59 min
